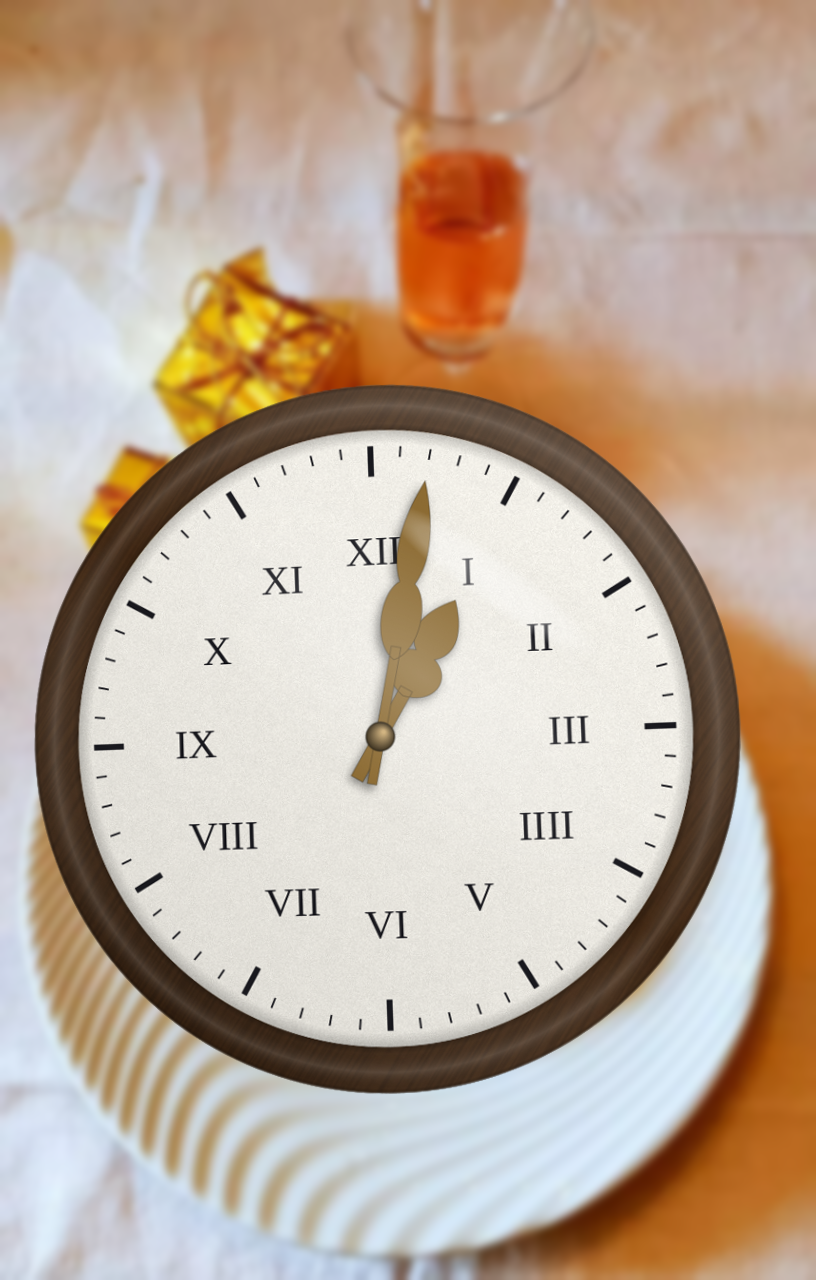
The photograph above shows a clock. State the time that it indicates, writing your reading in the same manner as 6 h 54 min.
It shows 1 h 02 min
